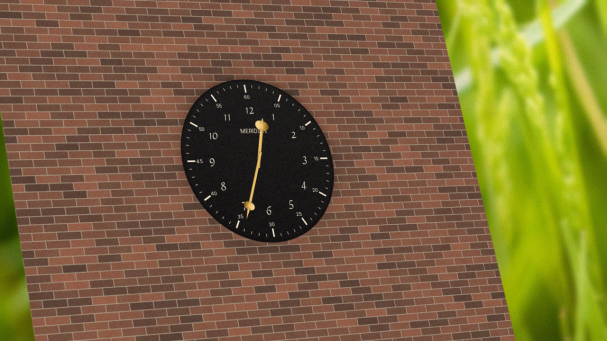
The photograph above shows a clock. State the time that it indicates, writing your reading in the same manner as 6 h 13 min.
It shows 12 h 34 min
